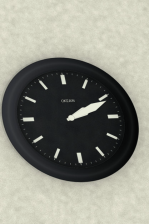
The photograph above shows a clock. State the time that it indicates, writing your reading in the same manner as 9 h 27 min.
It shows 2 h 11 min
